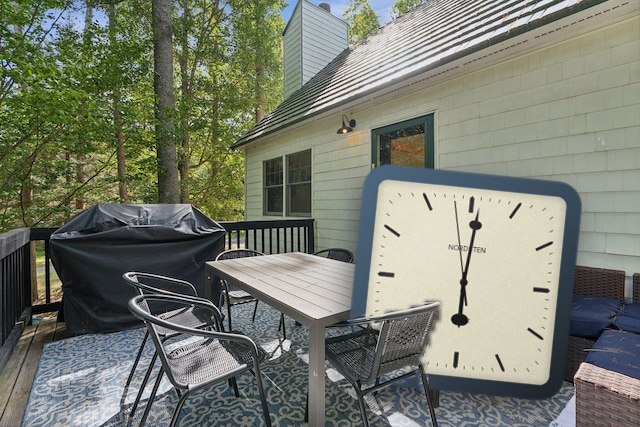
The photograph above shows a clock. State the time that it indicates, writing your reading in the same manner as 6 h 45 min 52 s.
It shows 6 h 00 min 58 s
